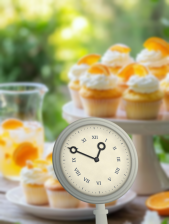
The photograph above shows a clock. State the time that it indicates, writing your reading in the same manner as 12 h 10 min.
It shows 12 h 49 min
